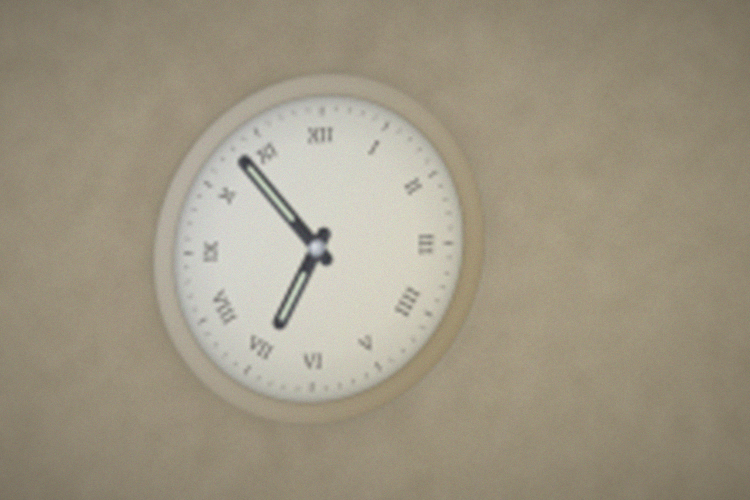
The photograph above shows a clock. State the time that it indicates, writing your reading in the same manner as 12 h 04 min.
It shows 6 h 53 min
